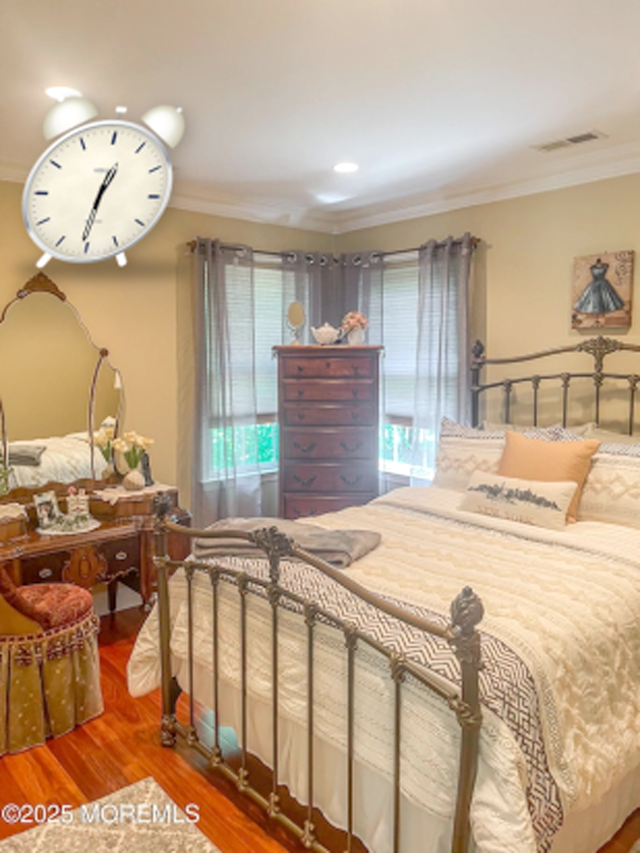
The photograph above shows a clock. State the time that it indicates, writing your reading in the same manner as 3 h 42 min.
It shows 12 h 31 min
